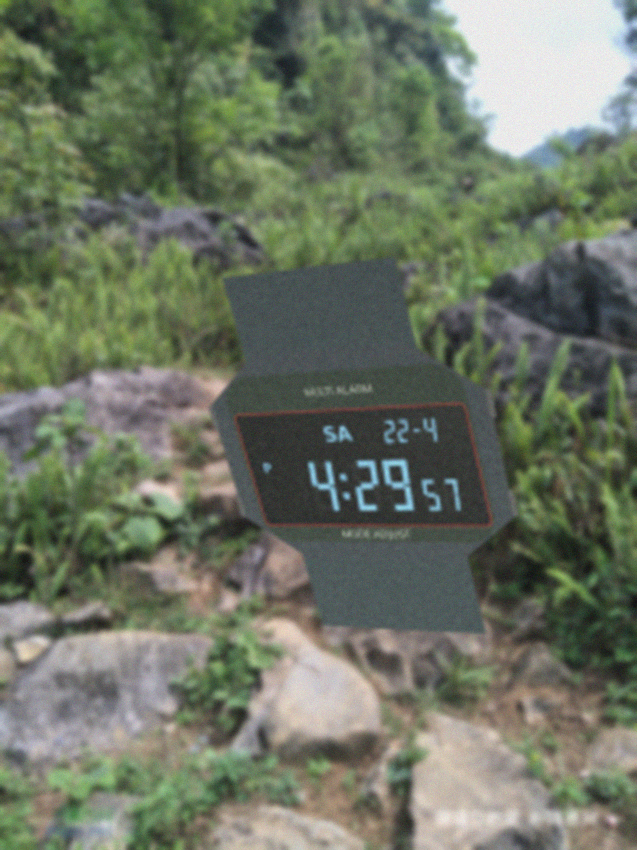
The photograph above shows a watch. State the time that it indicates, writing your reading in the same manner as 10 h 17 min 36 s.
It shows 4 h 29 min 57 s
